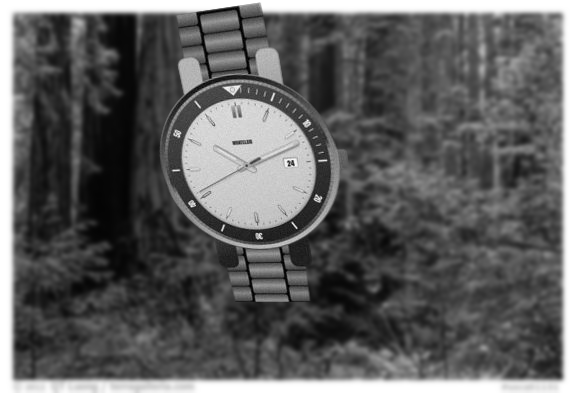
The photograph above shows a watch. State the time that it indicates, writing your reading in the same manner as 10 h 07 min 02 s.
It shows 10 h 11 min 41 s
